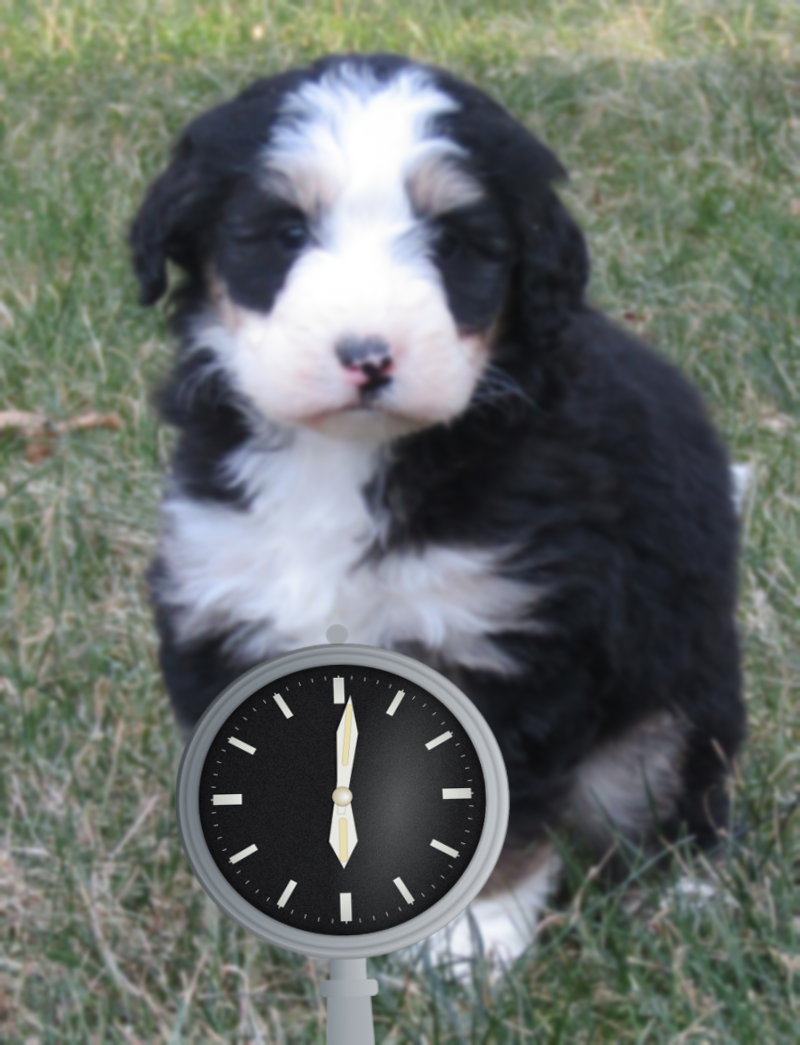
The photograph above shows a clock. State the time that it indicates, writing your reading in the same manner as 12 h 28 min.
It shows 6 h 01 min
